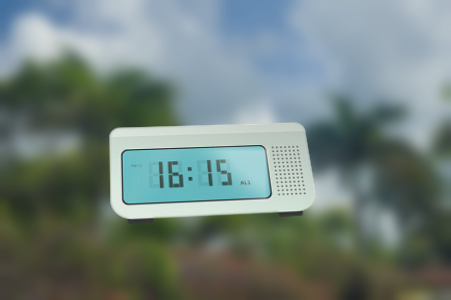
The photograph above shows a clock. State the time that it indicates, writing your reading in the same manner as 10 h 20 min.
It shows 16 h 15 min
